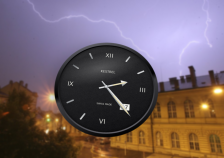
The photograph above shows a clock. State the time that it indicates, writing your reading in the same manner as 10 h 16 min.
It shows 2 h 23 min
